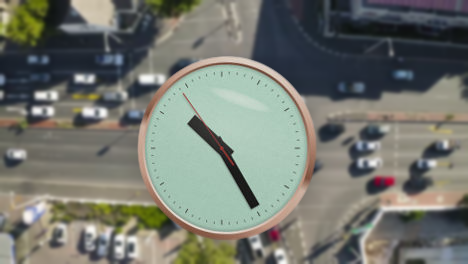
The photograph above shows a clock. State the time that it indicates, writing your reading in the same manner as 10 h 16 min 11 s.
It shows 10 h 24 min 54 s
